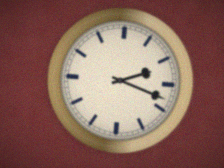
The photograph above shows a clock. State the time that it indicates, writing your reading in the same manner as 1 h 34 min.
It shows 2 h 18 min
